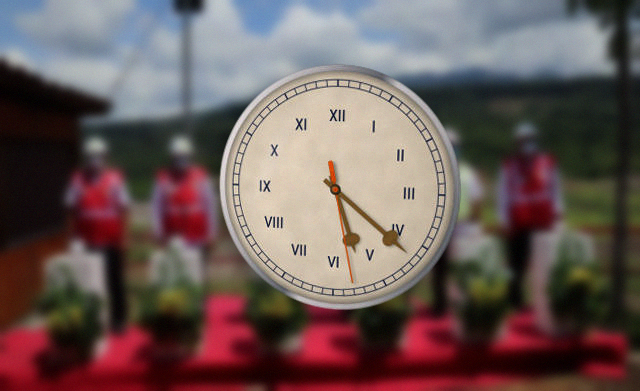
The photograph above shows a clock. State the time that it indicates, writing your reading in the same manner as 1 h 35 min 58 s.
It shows 5 h 21 min 28 s
